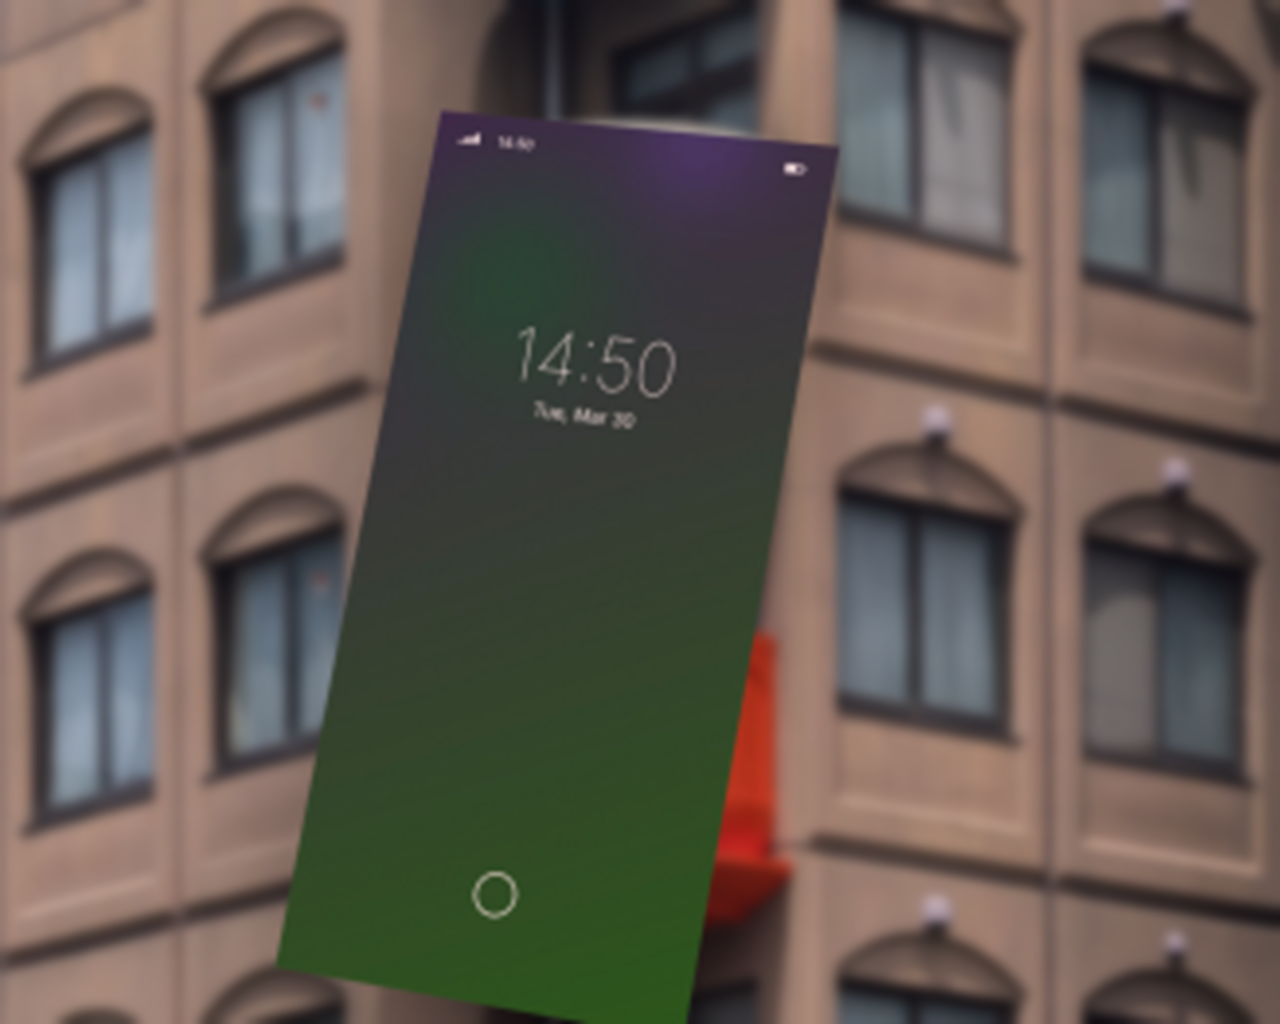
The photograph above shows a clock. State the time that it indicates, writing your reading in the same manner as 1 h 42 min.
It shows 14 h 50 min
